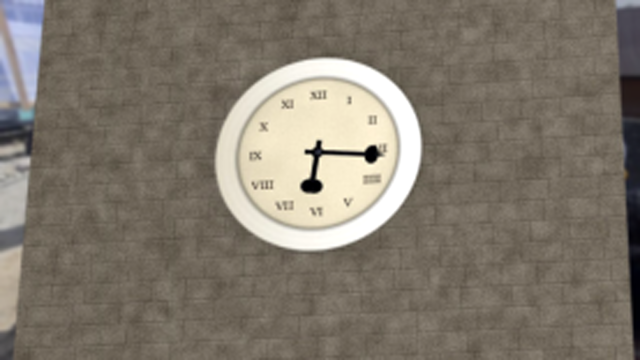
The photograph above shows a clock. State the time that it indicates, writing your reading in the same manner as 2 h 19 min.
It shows 6 h 16 min
